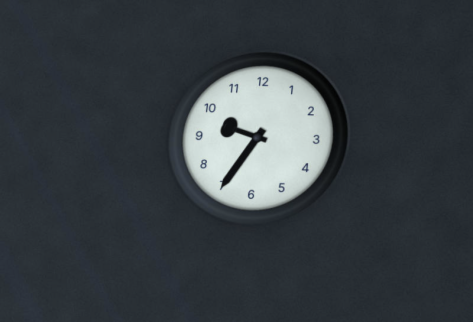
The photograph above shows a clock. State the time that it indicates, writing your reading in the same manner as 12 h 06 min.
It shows 9 h 35 min
